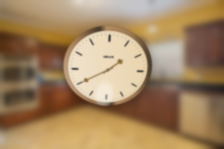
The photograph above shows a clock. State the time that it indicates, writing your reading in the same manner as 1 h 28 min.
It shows 1 h 40 min
